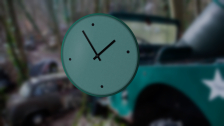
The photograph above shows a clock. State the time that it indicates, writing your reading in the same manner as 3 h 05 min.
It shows 1 h 56 min
